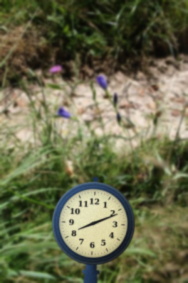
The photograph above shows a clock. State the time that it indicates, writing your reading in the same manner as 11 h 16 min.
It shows 8 h 11 min
